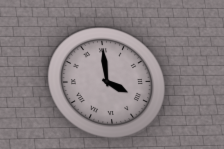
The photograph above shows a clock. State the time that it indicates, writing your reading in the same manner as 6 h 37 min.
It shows 4 h 00 min
